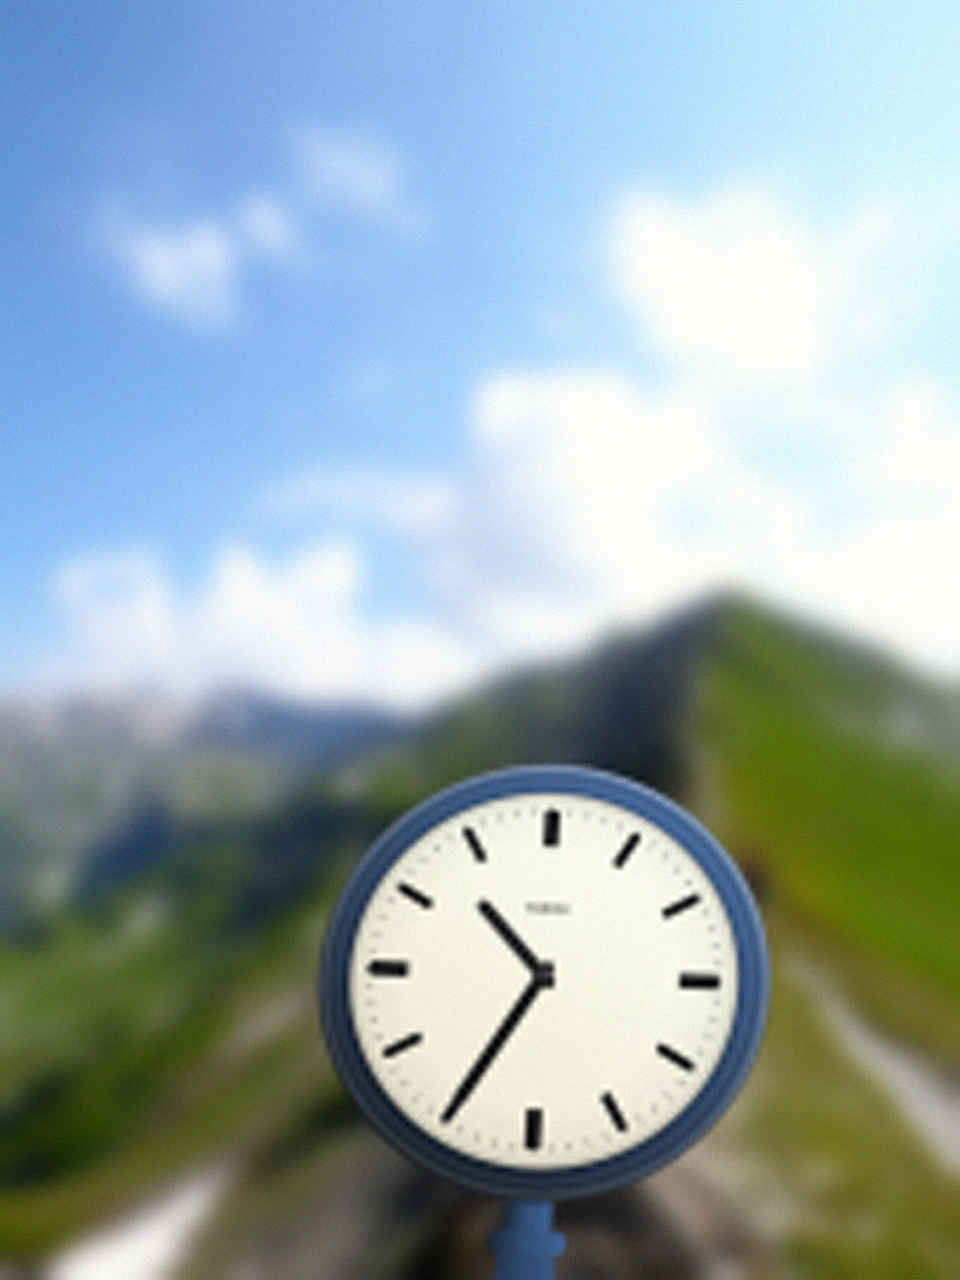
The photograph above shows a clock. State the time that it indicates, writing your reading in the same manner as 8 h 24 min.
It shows 10 h 35 min
